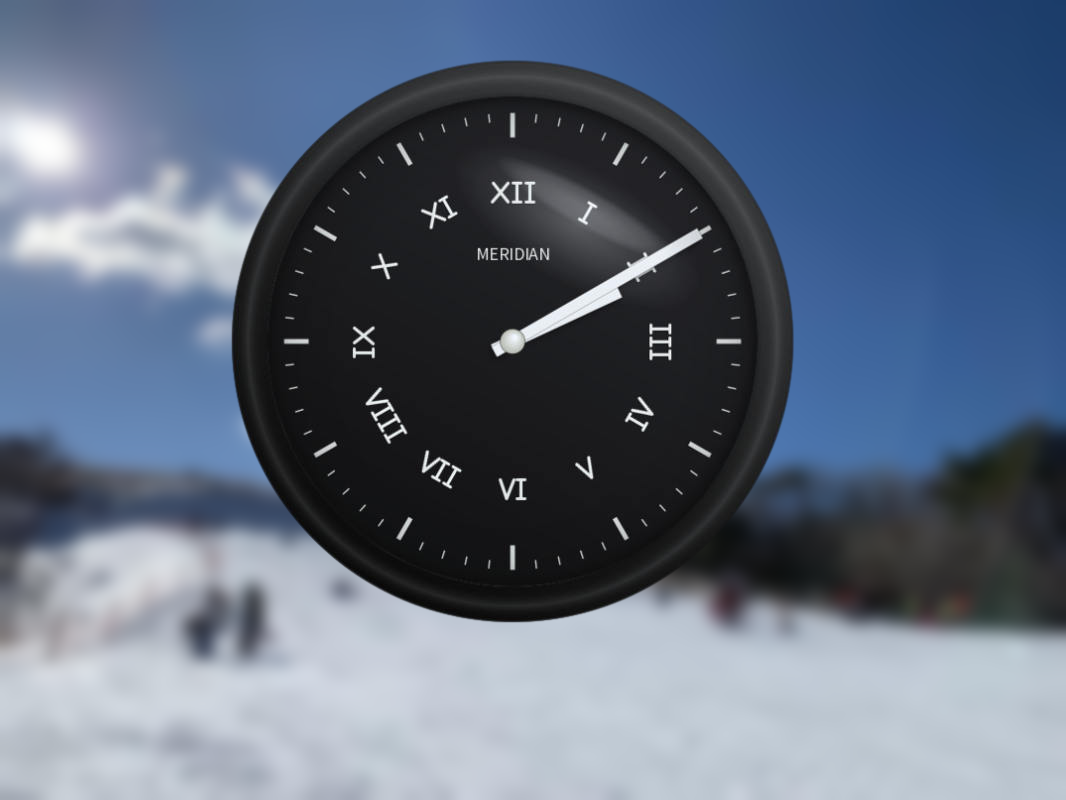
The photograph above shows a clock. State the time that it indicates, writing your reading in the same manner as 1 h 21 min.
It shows 2 h 10 min
